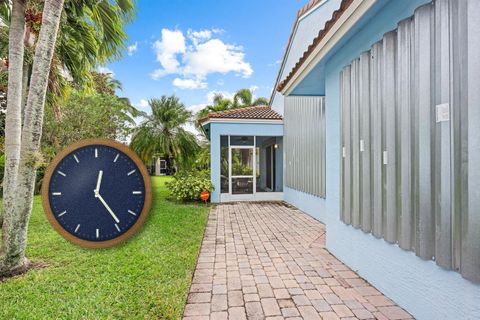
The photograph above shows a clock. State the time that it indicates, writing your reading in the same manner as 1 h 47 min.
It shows 12 h 24 min
